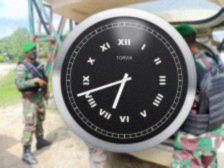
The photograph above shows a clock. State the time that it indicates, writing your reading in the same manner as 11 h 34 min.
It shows 6 h 42 min
